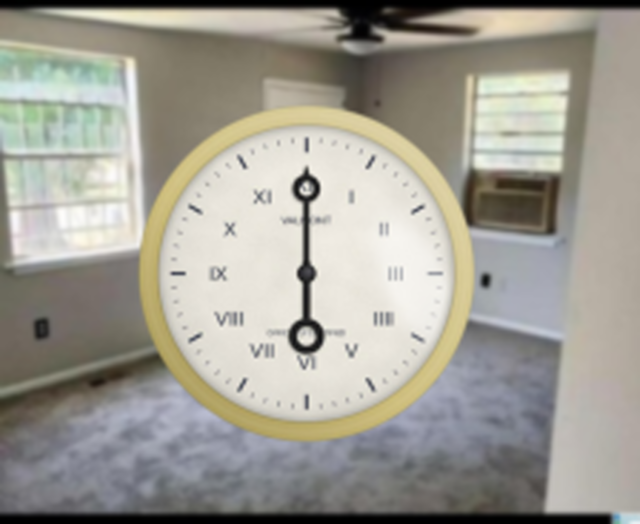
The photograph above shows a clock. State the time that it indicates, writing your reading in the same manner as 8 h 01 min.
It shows 6 h 00 min
